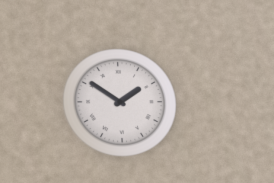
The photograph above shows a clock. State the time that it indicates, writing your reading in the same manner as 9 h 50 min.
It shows 1 h 51 min
